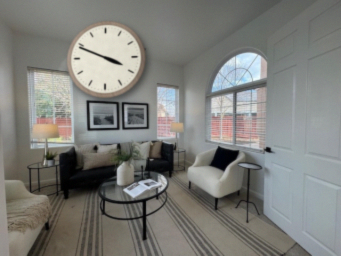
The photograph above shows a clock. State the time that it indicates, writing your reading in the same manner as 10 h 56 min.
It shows 3 h 49 min
